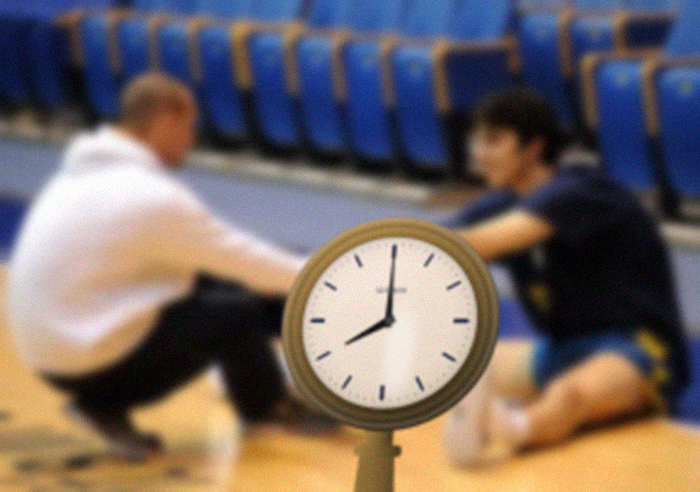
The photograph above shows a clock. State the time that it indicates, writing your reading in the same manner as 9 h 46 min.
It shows 8 h 00 min
